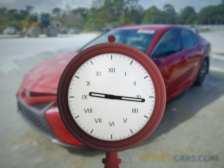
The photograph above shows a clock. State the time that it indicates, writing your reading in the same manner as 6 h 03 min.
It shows 9 h 16 min
